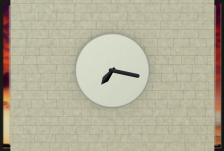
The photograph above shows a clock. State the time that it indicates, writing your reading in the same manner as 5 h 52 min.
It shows 7 h 17 min
